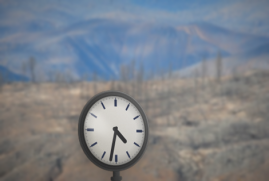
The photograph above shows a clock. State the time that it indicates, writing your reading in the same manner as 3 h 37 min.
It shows 4 h 32 min
